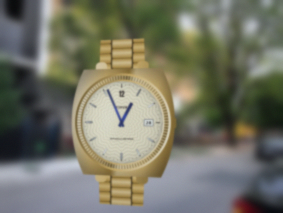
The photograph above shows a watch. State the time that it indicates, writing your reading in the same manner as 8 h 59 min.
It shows 12 h 56 min
